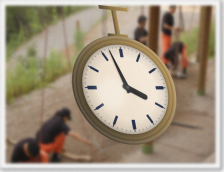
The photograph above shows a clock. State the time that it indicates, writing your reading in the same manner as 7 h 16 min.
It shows 3 h 57 min
